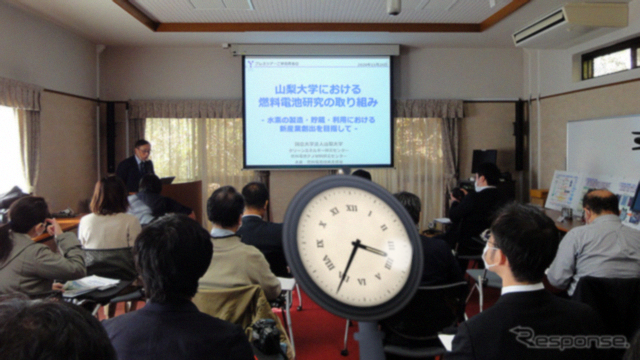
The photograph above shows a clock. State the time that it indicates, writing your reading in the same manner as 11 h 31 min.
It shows 3 h 35 min
